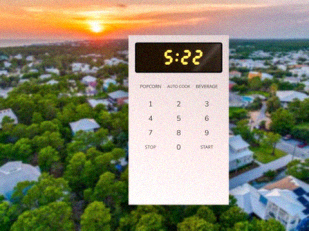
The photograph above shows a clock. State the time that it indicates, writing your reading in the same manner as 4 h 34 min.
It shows 5 h 22 min
